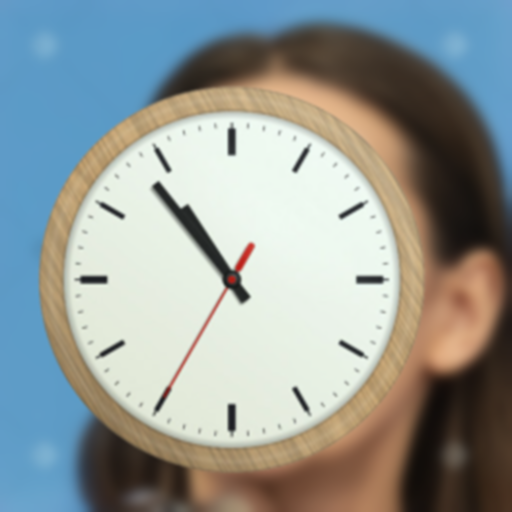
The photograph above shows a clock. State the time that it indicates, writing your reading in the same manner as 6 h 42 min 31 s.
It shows 10 h 53 min 35 s
